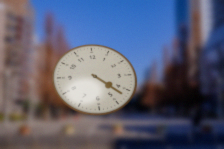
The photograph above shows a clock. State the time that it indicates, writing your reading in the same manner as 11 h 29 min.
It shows 4 h 22 min
